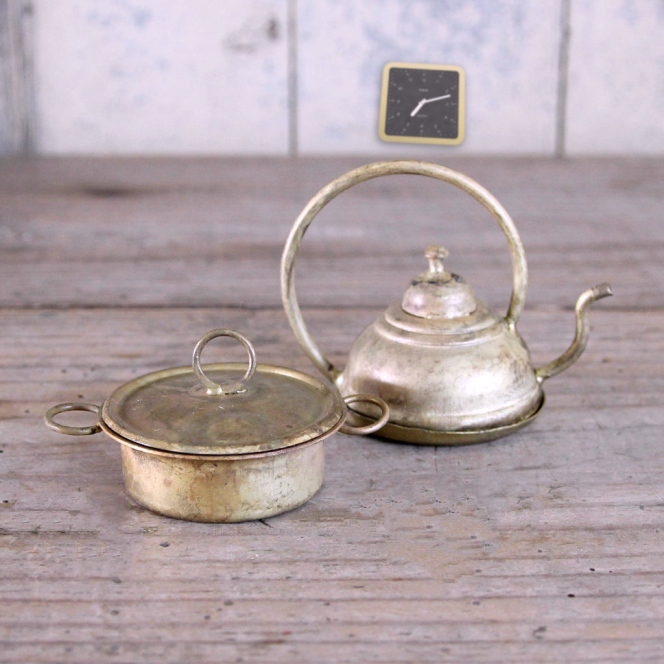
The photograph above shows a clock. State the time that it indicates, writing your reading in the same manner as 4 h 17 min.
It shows 7 h 12 min
